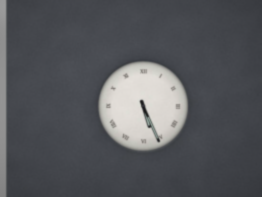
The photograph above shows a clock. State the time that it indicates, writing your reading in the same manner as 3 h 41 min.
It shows 5 h 26 min
